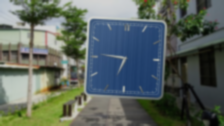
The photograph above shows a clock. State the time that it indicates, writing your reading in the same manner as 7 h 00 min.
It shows 6 h 46 min
